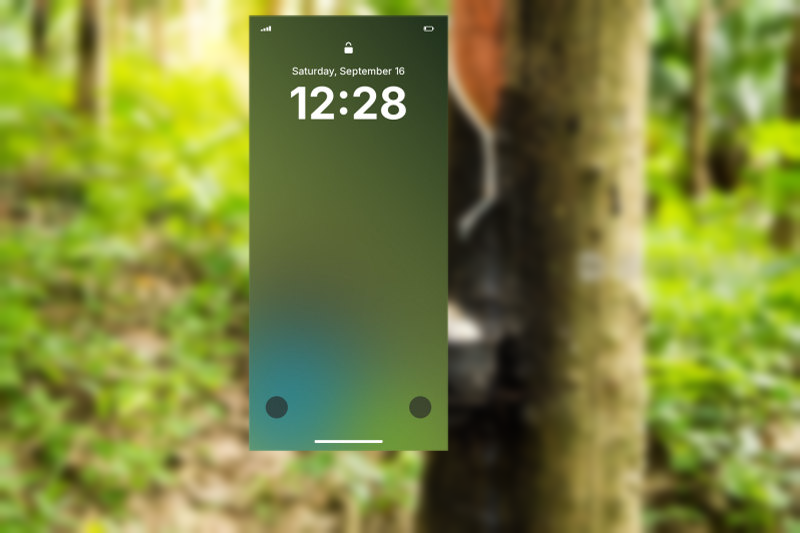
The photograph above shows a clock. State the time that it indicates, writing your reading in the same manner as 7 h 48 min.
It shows 12 h 28 min
